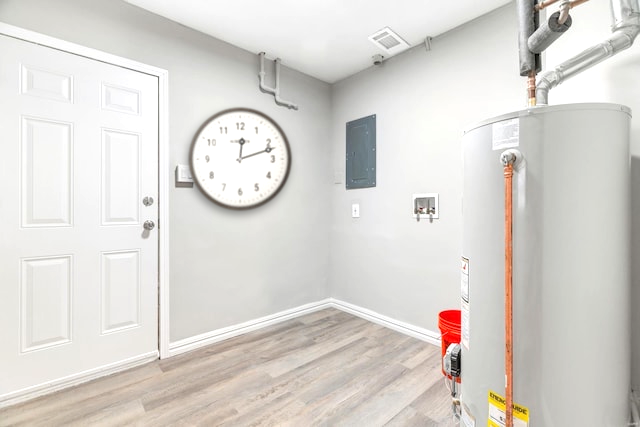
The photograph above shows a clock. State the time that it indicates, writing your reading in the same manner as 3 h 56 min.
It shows 12 h 12 min
